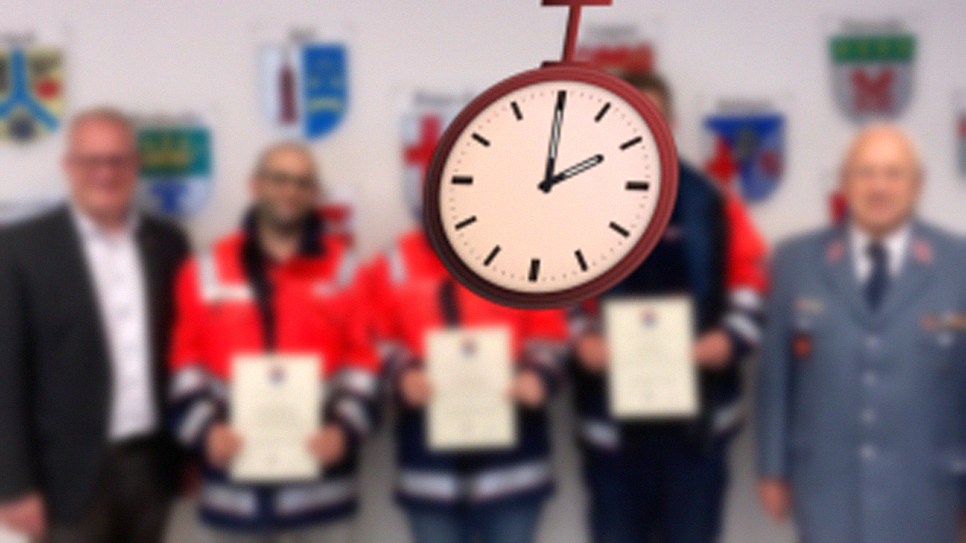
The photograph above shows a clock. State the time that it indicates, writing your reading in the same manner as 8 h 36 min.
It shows 2 h 00 min
